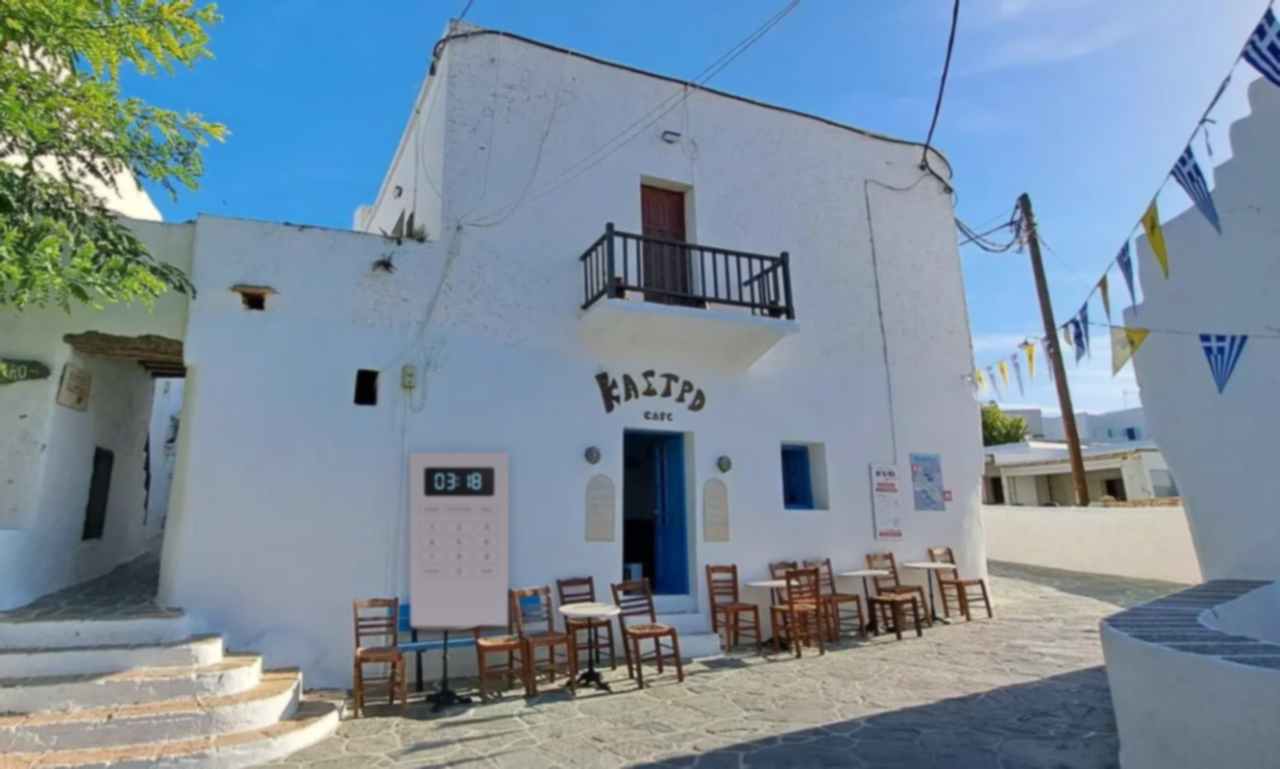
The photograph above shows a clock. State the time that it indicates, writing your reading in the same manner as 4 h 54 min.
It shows 3 h 18 min
